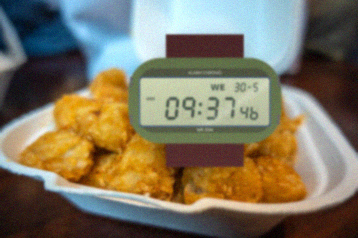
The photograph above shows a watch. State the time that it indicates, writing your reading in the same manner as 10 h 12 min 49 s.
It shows 9 h 37 min 46 s
